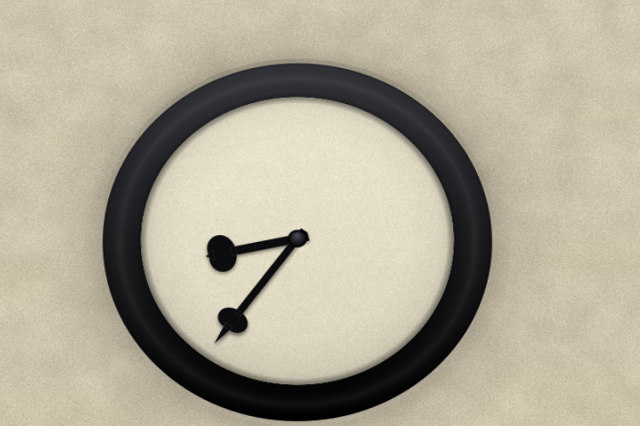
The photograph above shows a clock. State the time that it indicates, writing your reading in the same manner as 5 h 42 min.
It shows 8 h 36 min
